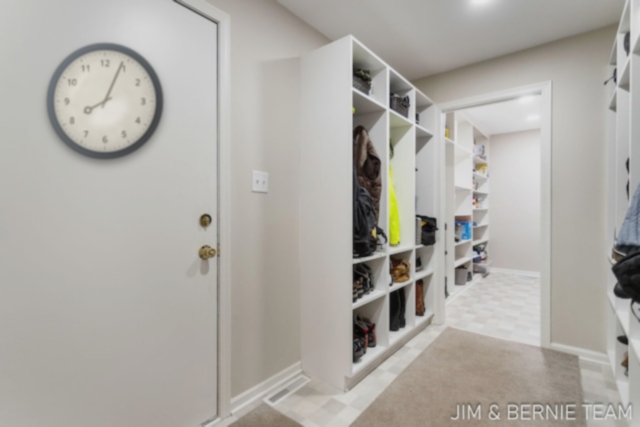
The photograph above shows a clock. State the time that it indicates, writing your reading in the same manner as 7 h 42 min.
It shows 8 h 04 min
